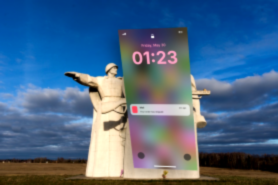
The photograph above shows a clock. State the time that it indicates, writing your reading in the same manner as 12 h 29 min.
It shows 1 h 23 min
